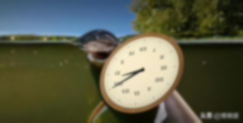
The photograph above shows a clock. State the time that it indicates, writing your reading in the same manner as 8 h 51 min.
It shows 8 h 40 min
